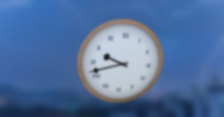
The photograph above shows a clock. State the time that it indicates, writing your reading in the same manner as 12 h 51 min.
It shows 9 h 42 min
